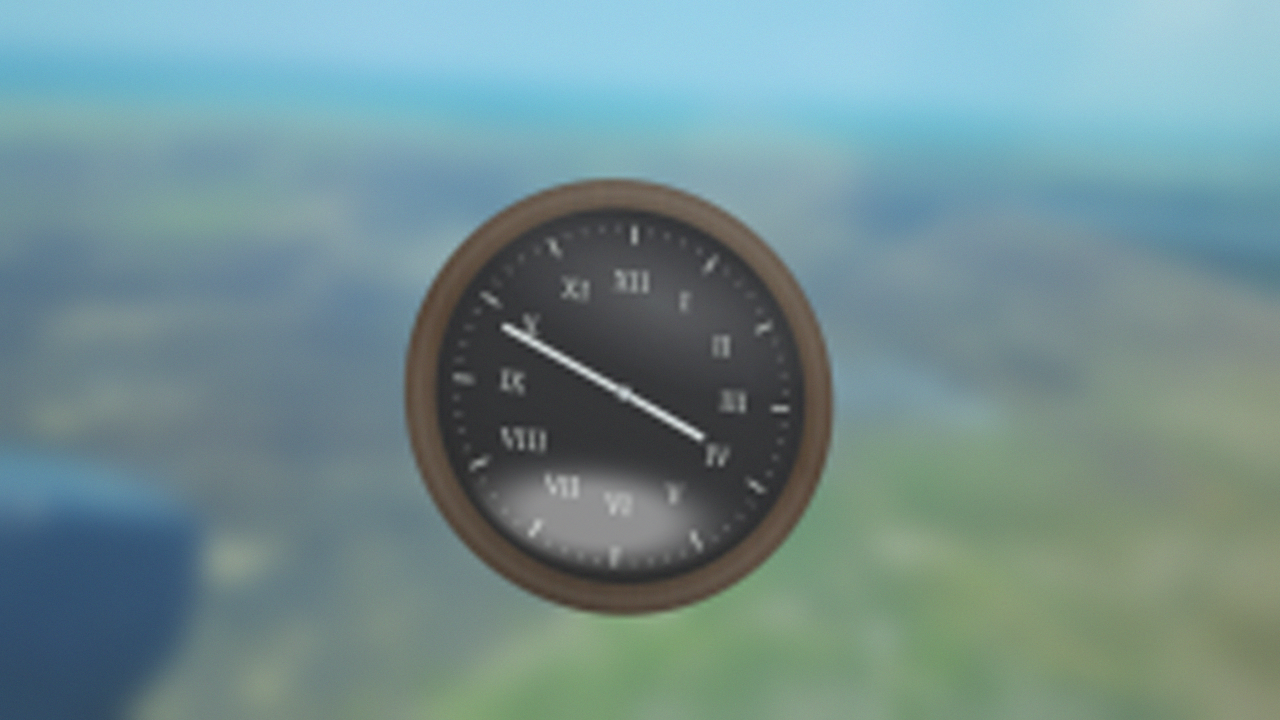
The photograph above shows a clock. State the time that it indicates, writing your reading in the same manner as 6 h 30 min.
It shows 3 h 49 min
